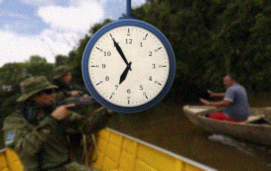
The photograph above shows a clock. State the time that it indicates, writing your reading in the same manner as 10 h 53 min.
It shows 6 h 55 min
